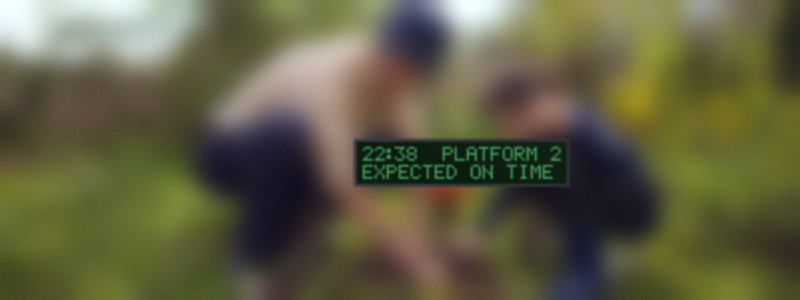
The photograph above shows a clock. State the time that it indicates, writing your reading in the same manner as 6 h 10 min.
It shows 22 h 38 min
